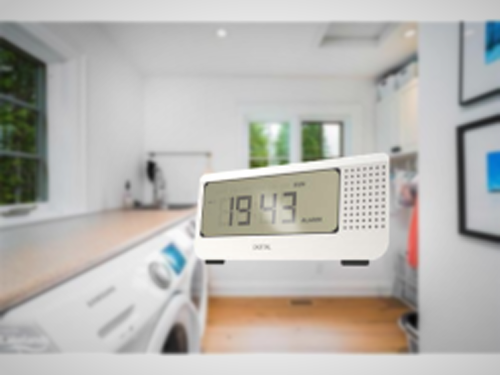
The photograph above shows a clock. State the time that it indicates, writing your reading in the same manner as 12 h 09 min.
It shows 19 h 43 min
